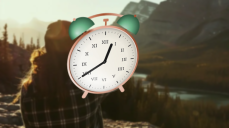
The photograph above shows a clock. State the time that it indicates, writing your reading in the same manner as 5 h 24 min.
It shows 12 h 40 min
